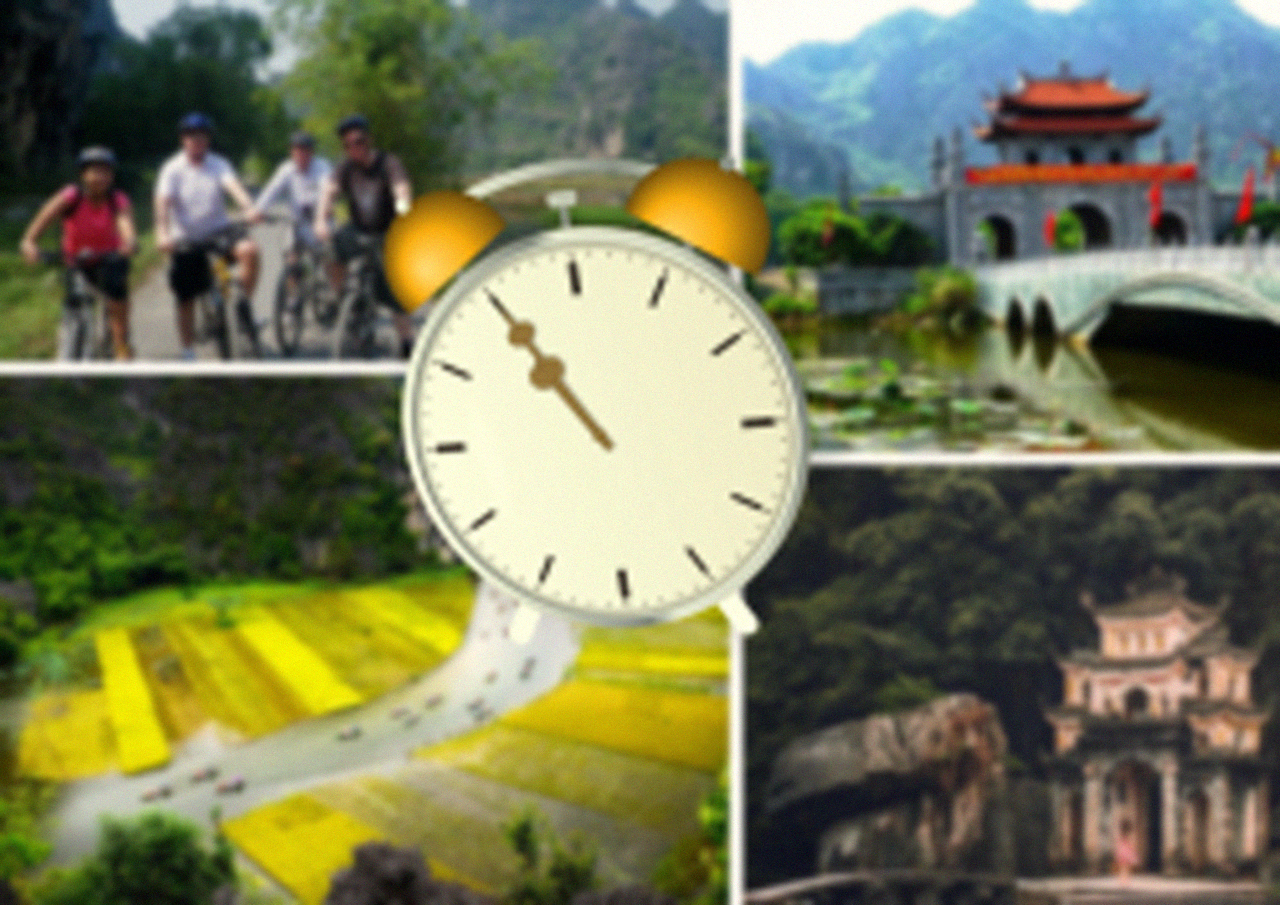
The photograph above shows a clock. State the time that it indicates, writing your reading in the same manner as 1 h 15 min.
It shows 10 h 55 min
